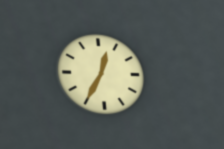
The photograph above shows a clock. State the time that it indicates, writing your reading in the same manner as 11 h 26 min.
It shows 12 h 35 min
